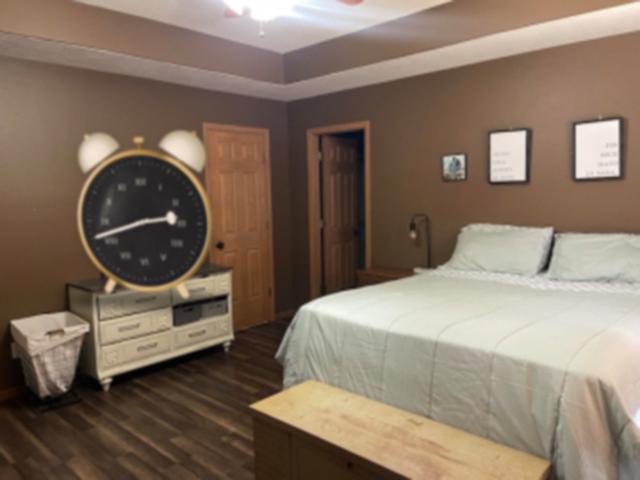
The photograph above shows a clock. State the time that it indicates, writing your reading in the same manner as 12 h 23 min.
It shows 2 h 42 min
